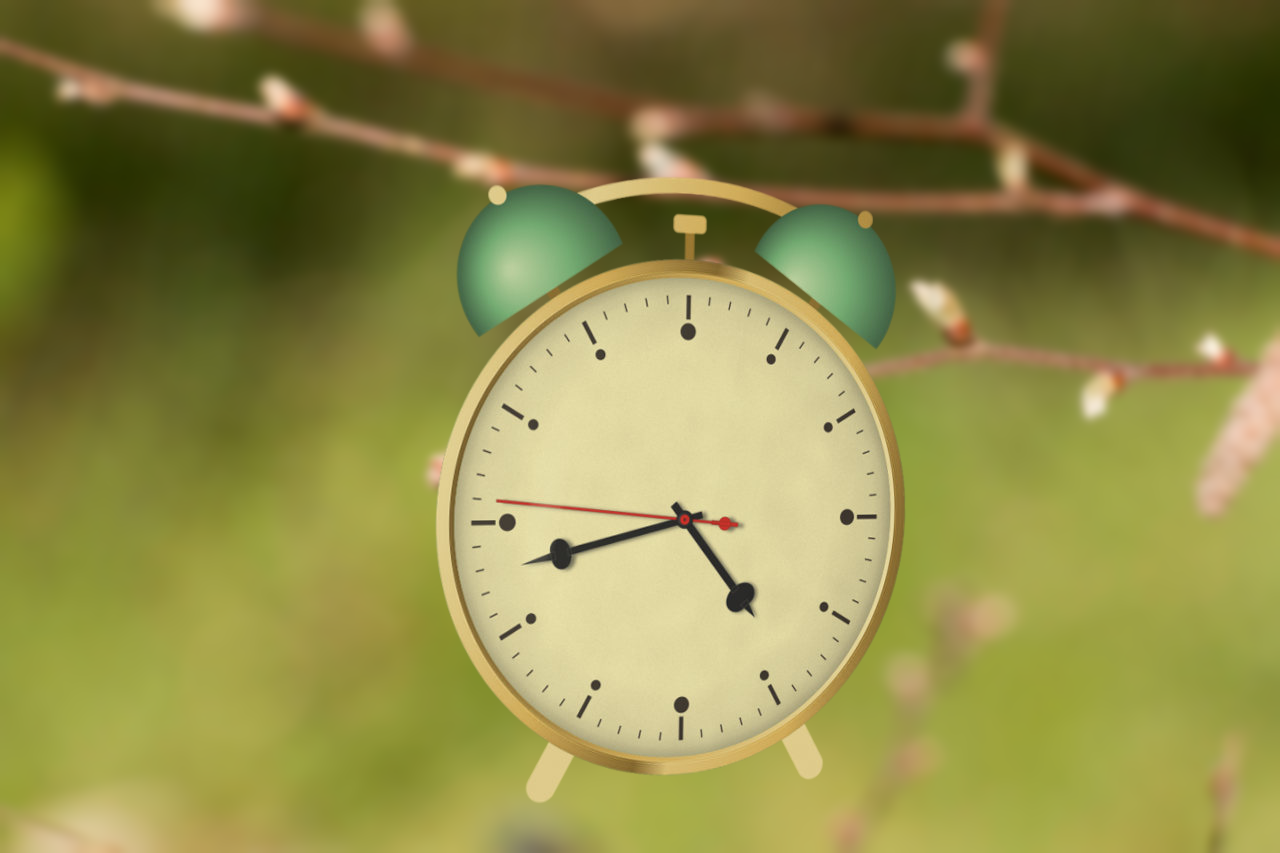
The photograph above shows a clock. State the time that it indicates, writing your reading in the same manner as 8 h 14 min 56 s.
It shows 4 h 42 min 46 s
